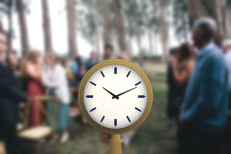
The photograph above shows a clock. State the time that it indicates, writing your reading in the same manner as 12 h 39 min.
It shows 10 h 11 min
